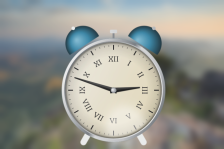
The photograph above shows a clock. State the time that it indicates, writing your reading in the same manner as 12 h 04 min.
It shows 2 h 48 min
